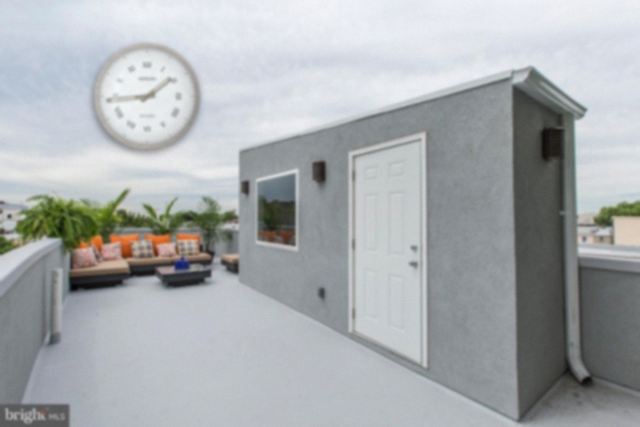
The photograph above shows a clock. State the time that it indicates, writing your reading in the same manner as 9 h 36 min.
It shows 1 h 44 min
